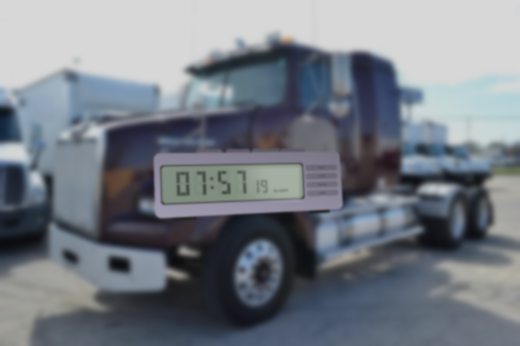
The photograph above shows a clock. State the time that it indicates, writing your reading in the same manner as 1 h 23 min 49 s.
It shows 7 h 57 min 19 s
